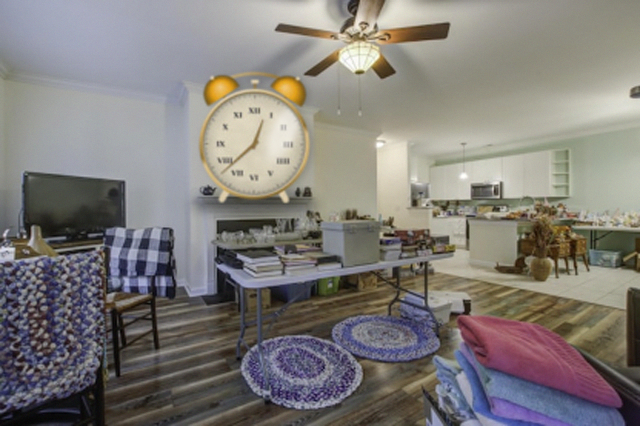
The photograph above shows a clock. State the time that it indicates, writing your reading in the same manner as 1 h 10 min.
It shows 12 h 38 min
